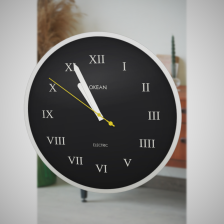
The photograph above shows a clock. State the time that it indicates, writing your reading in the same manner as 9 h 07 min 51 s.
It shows 10 h 55 min 51 s
